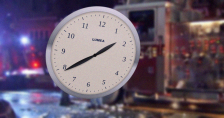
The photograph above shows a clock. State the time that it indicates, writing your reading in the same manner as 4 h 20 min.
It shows 1 h 39 min
